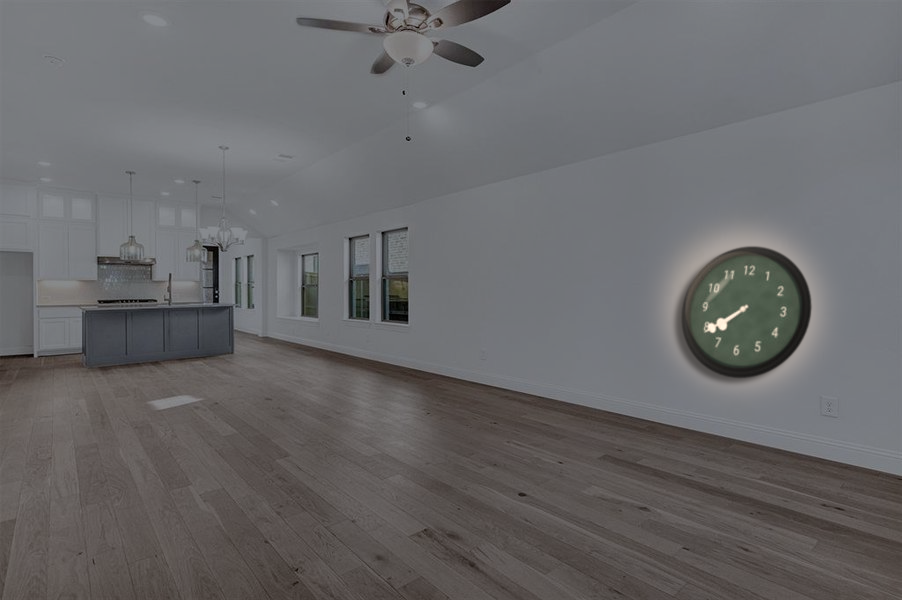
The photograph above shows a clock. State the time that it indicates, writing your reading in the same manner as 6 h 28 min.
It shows 7 h 39 min
